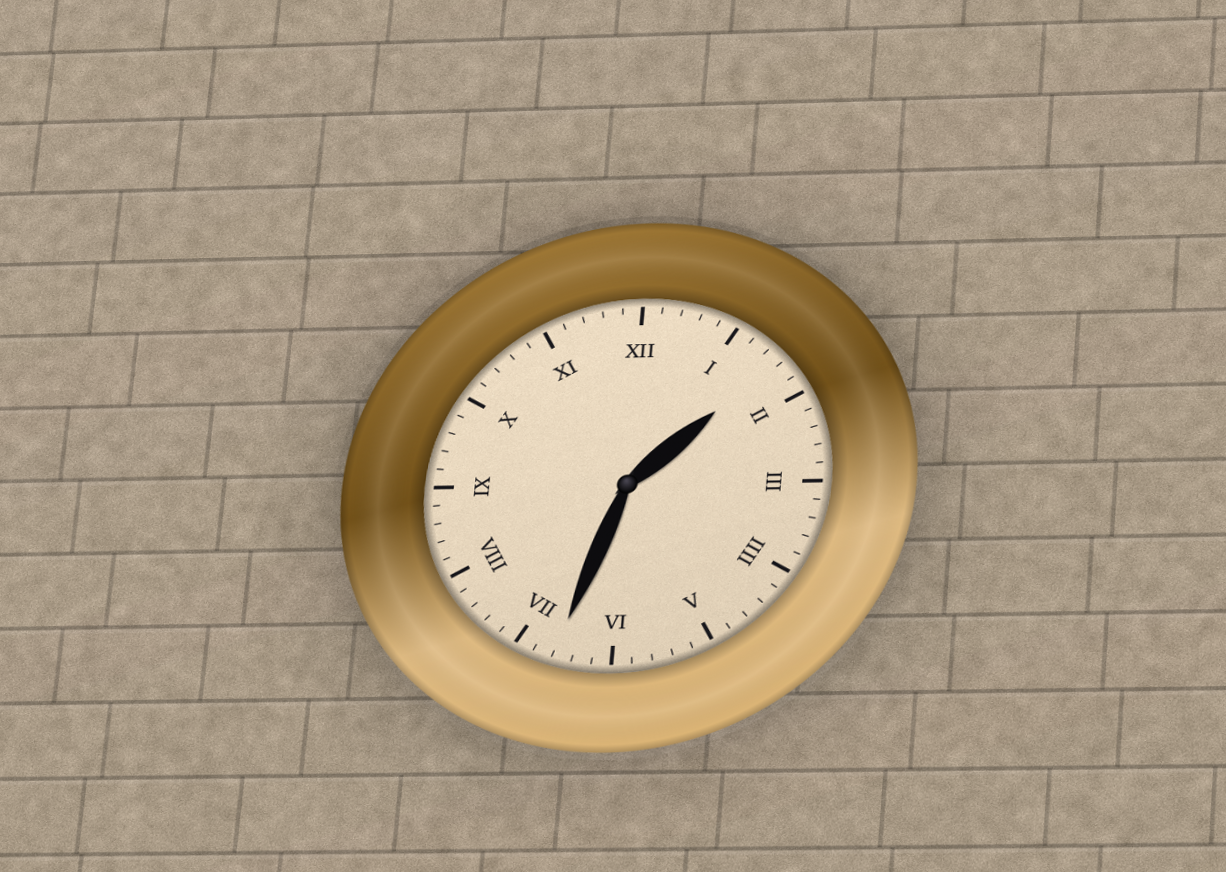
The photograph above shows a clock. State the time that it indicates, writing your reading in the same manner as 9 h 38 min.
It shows 1 h 33 min
